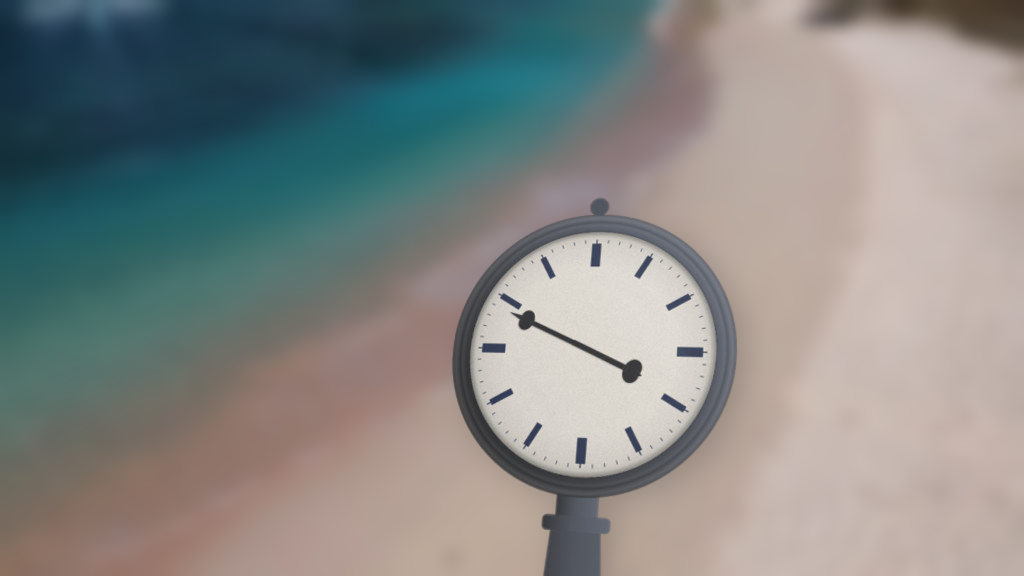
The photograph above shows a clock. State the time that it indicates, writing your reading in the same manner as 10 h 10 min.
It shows 3 h 49 min
